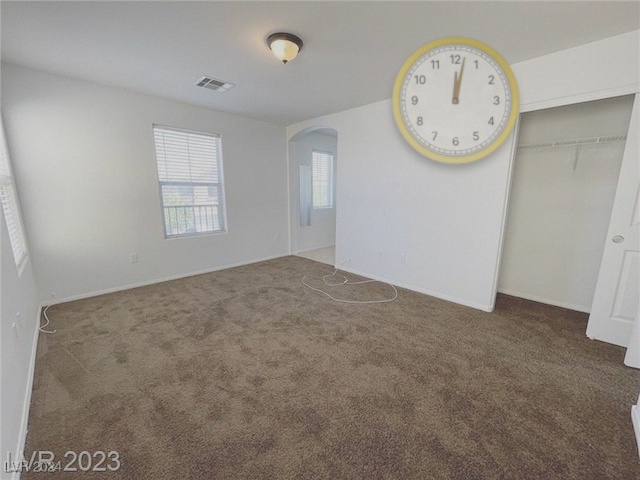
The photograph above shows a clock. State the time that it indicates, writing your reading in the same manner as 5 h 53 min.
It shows 12 h 02 min
